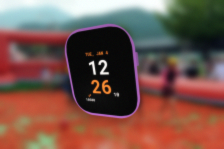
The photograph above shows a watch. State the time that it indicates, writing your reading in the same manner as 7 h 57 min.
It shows 12 h 26 min
